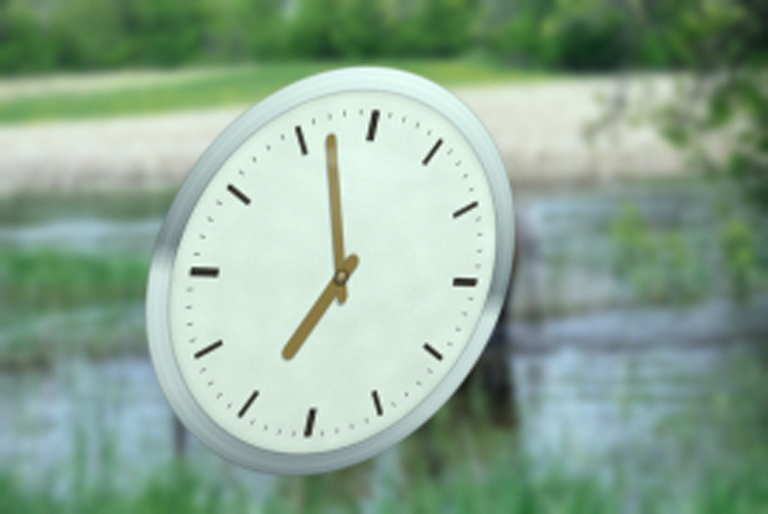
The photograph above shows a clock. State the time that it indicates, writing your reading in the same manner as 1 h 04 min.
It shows 6 h 57 min
